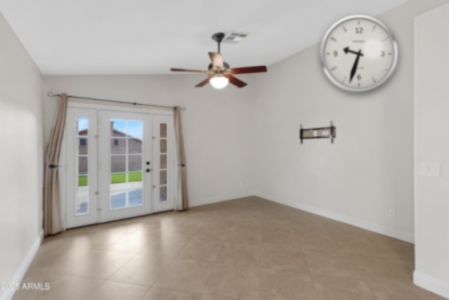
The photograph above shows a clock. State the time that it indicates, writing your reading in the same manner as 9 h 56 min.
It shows 9 h 33 min
